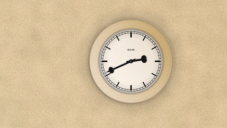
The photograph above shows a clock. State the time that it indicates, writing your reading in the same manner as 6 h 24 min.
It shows 2 h 41 min
